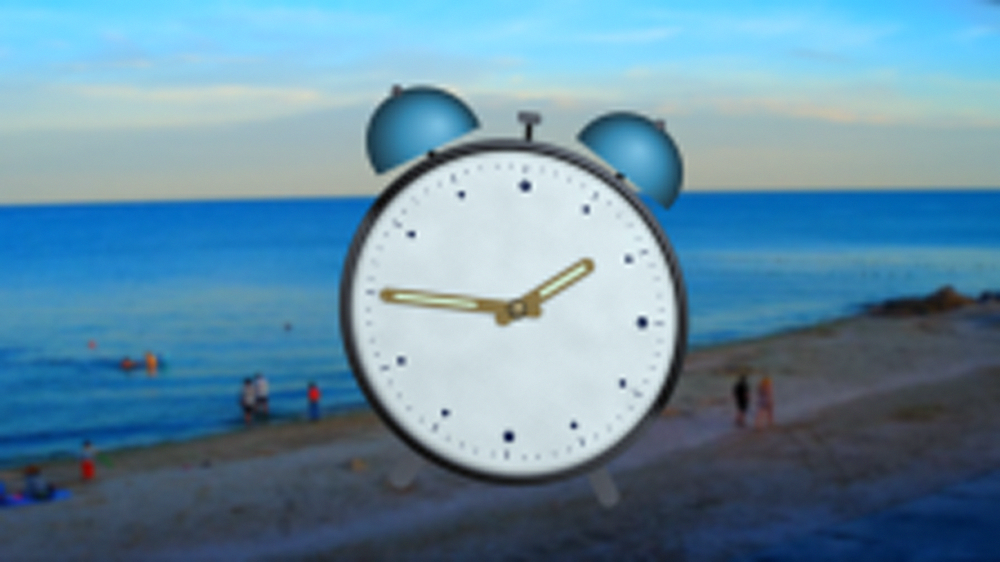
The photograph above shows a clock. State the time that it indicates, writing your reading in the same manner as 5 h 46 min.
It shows 1 h 45 min
